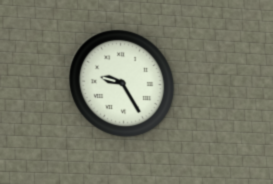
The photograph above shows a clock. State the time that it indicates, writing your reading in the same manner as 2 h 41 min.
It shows 9 h 25 min
